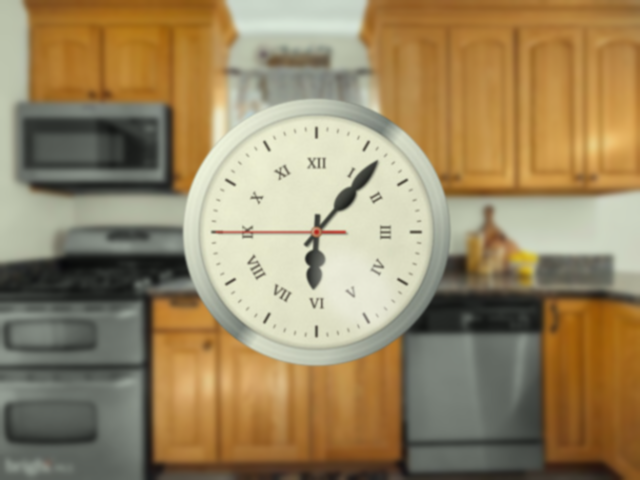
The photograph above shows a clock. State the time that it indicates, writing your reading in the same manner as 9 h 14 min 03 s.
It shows 6 h 06 min 45 s
